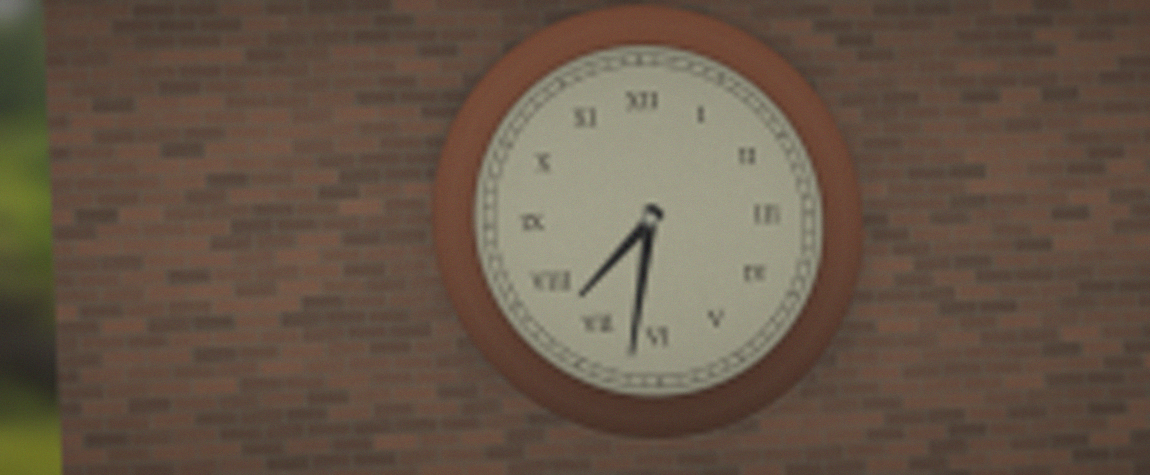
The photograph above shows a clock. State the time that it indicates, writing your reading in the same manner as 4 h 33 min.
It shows 7 h 32 min
